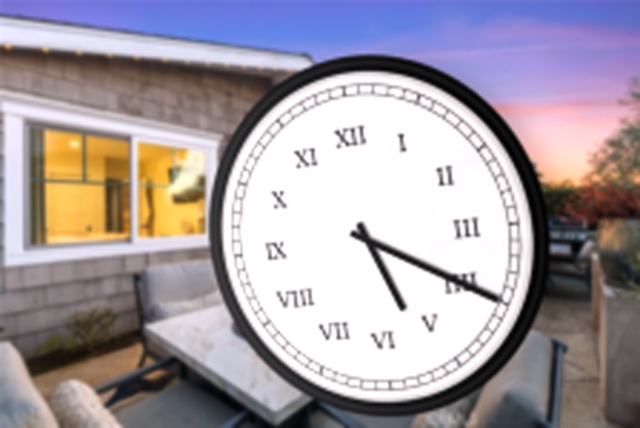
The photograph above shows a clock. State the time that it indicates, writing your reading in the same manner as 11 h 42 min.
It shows 5 h 20 min
